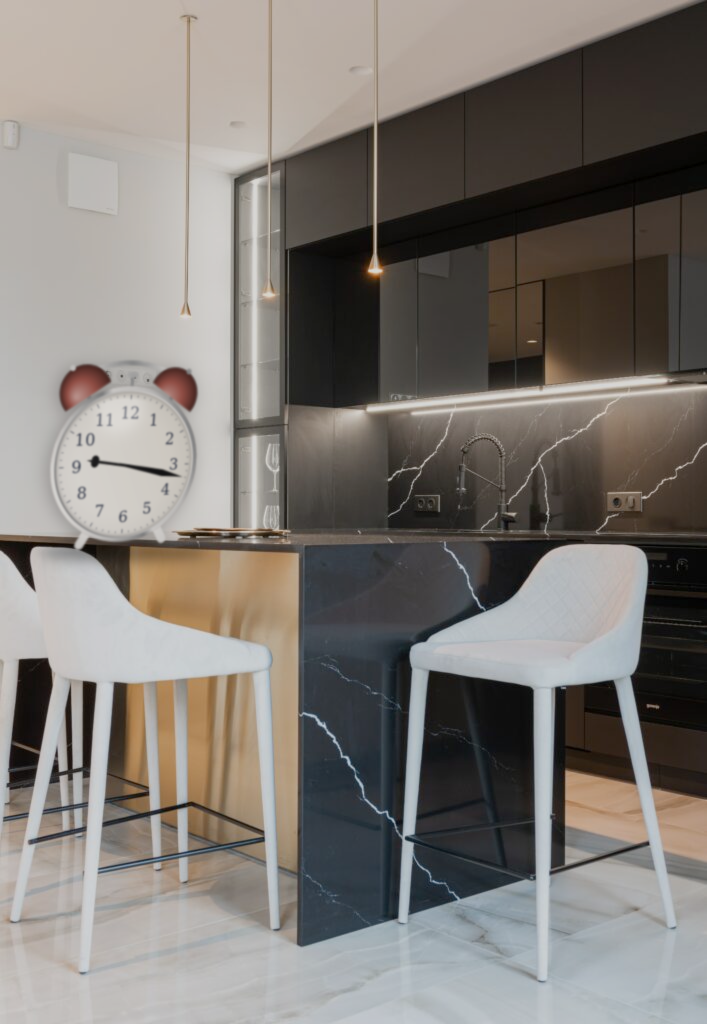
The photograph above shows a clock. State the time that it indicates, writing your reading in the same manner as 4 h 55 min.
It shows 9 h 17 min
